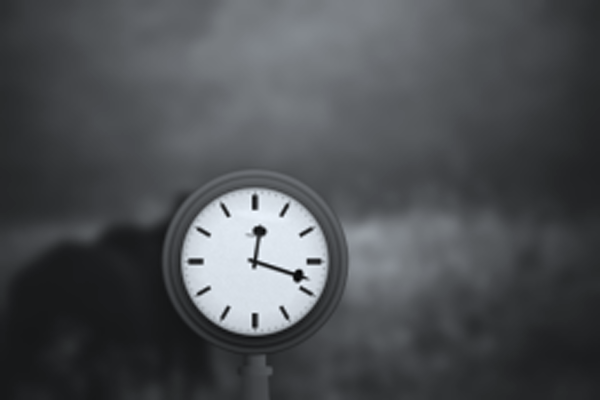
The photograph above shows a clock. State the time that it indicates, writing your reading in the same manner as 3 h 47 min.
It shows 12 h 18 min
